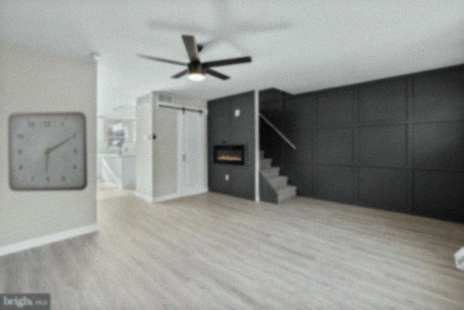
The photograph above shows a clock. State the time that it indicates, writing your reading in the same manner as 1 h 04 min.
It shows 6 h 10 min
